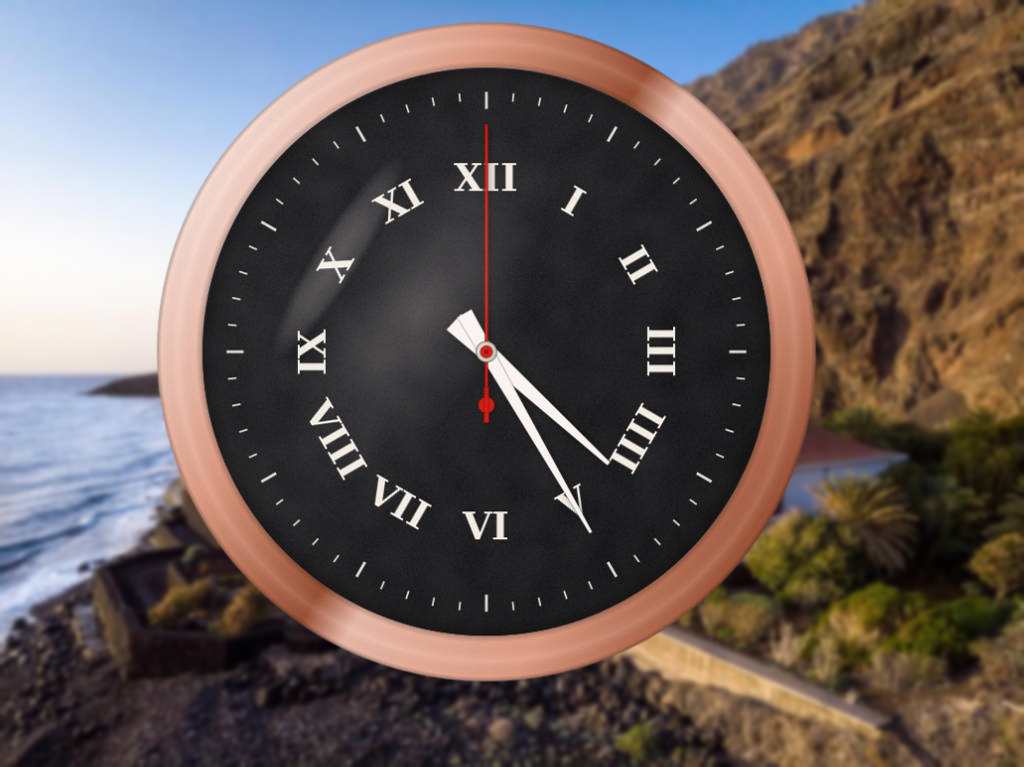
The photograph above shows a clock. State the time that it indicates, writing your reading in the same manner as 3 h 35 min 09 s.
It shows 4 h 25 min 00 s
